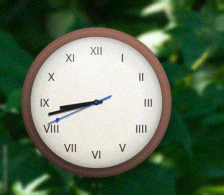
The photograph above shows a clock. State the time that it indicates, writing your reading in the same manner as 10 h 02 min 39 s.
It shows 8 h 42 min 41 s
